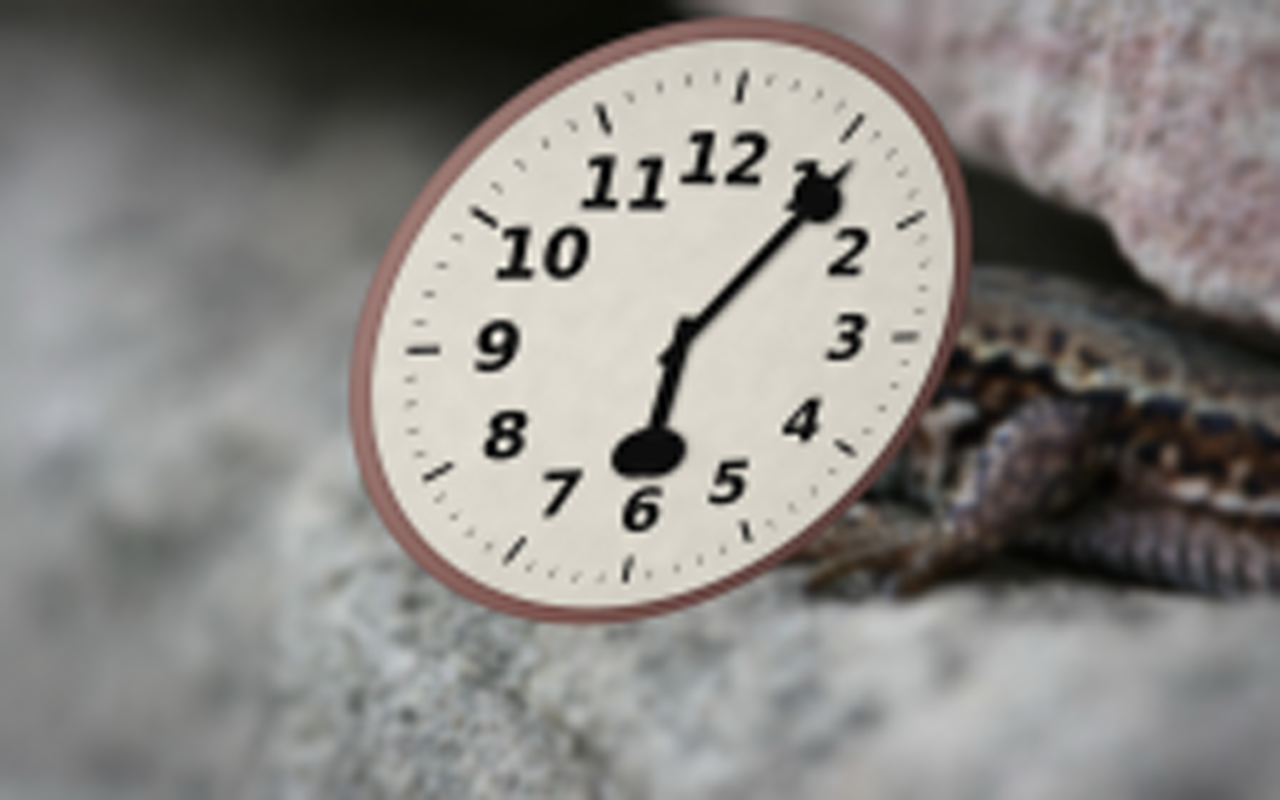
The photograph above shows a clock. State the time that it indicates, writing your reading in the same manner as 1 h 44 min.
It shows 6 h 06 min
